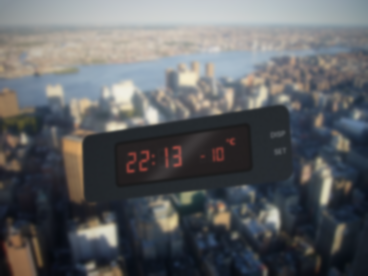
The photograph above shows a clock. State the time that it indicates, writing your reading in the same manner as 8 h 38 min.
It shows 22 h 13 min
